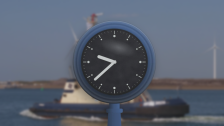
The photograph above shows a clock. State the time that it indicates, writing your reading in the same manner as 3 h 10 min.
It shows 9 h 38 min
